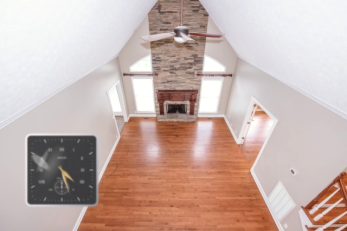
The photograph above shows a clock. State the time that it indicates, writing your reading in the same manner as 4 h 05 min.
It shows 4 h 27 min
